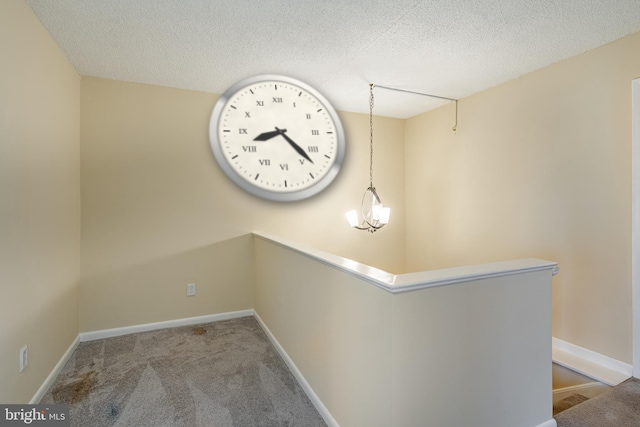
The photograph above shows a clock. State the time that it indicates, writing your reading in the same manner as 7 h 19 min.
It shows 8 h 23 min
